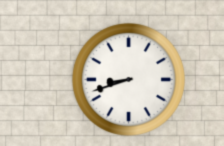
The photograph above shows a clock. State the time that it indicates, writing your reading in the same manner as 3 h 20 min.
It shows 8 h 42 min
